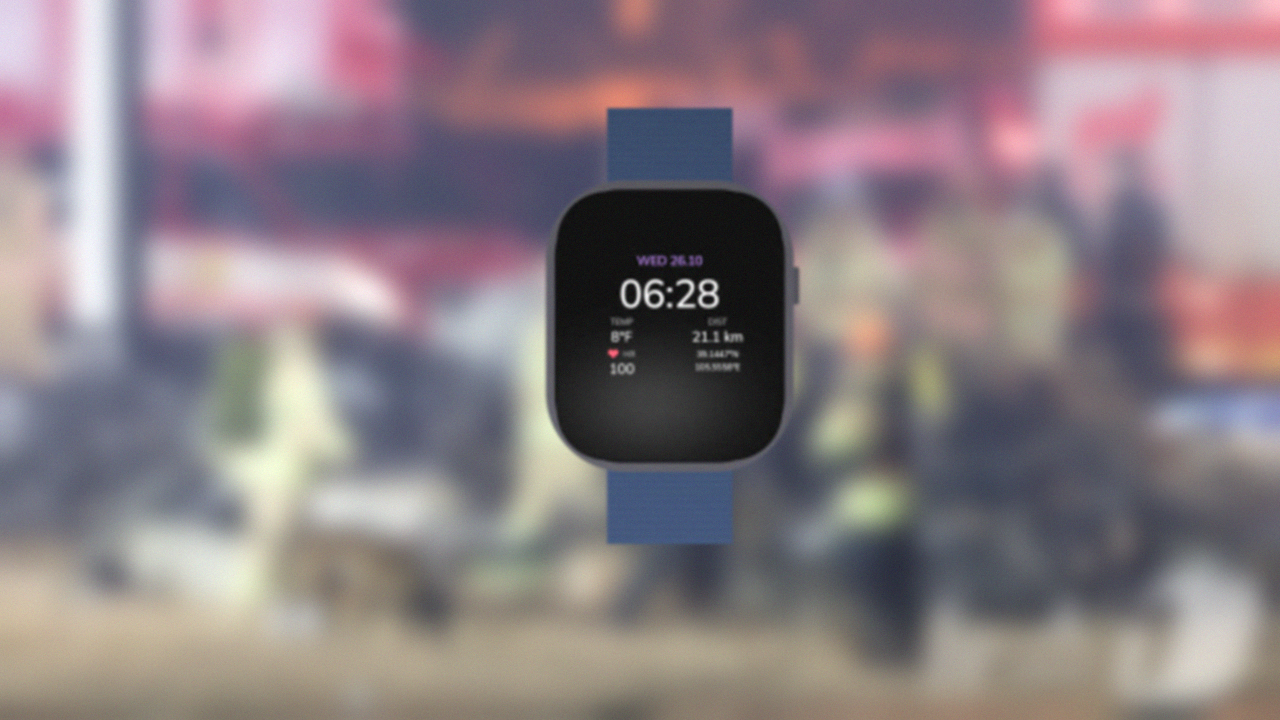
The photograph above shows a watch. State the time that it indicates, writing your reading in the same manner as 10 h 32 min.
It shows 6 h 28 min
